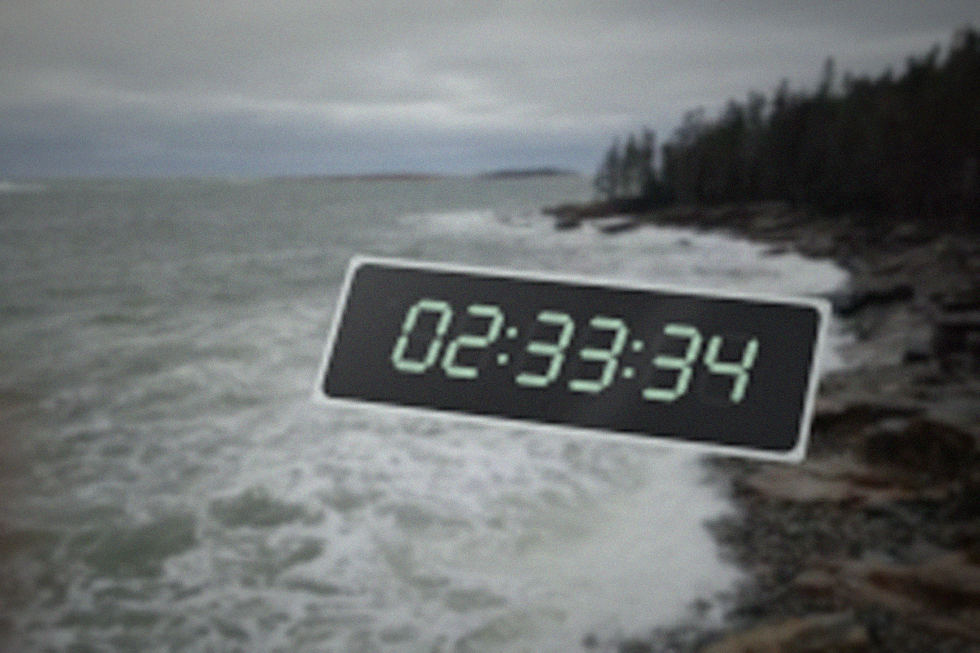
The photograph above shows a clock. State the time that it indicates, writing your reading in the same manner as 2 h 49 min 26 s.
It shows 2 h 33 min 34 s
